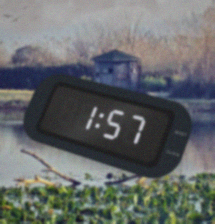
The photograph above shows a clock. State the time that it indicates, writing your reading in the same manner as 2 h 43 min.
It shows 1 h 57 min
